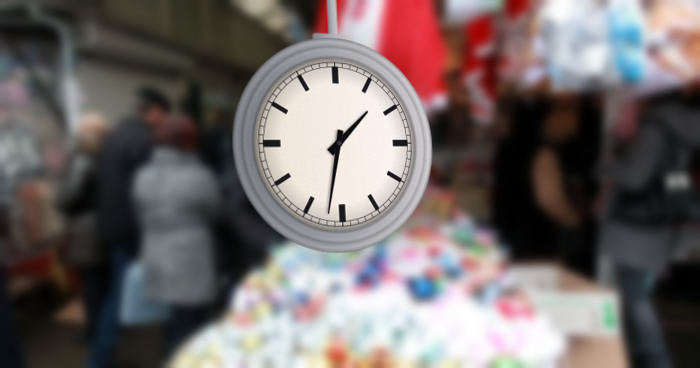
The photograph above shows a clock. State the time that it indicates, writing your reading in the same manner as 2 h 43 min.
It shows 1 h 32 min
